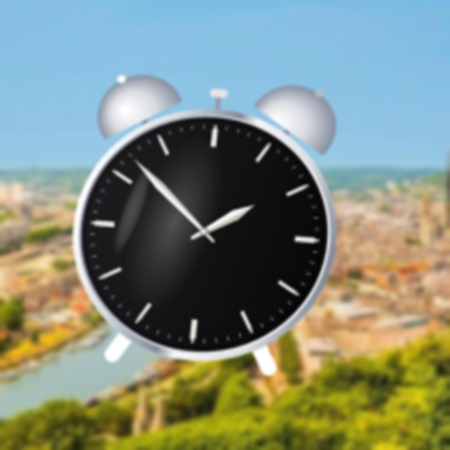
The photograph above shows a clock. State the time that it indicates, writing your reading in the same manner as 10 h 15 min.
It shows 1 h 52 min
